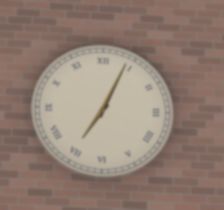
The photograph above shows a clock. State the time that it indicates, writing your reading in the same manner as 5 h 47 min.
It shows 7 h 04 min
